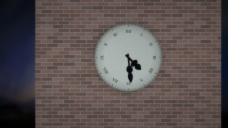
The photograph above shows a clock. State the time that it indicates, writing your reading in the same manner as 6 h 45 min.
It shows 4 h 29 min
